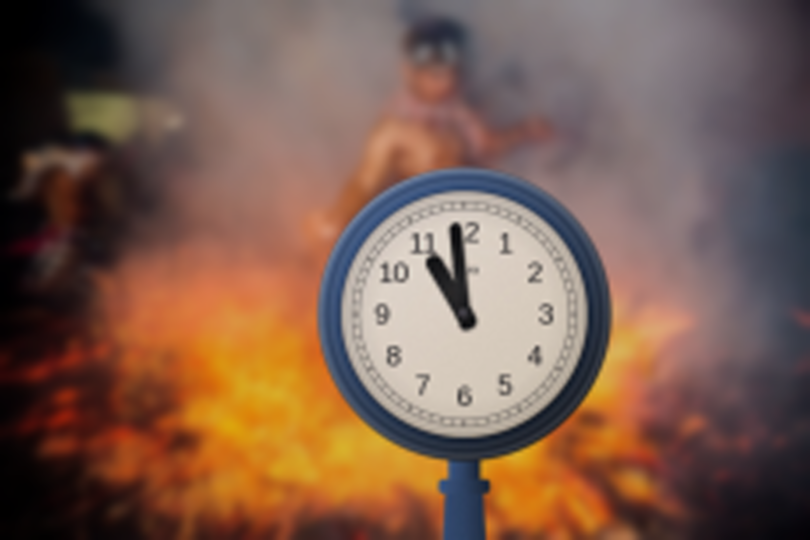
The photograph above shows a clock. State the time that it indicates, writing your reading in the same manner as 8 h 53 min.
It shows 10 h 59 min
